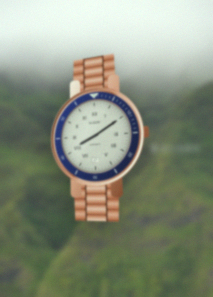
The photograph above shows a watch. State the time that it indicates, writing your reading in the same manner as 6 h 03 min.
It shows 8 h 10 min
